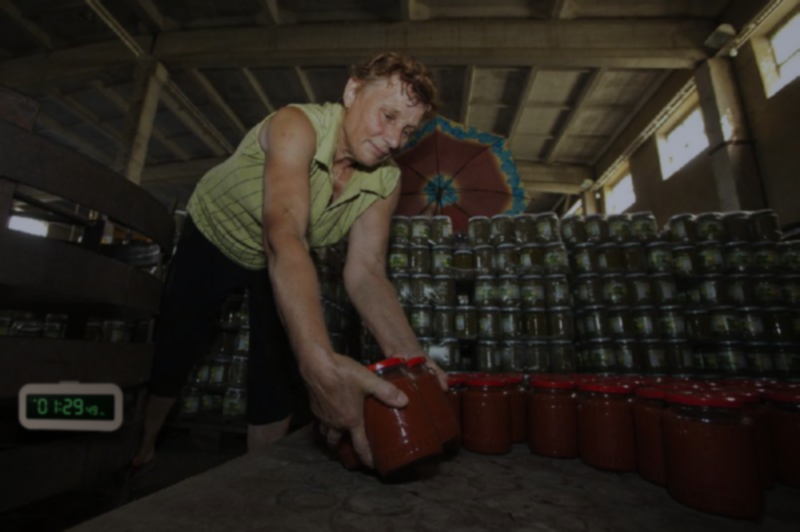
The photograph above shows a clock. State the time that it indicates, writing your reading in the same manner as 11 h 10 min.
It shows 1 h 29 min
